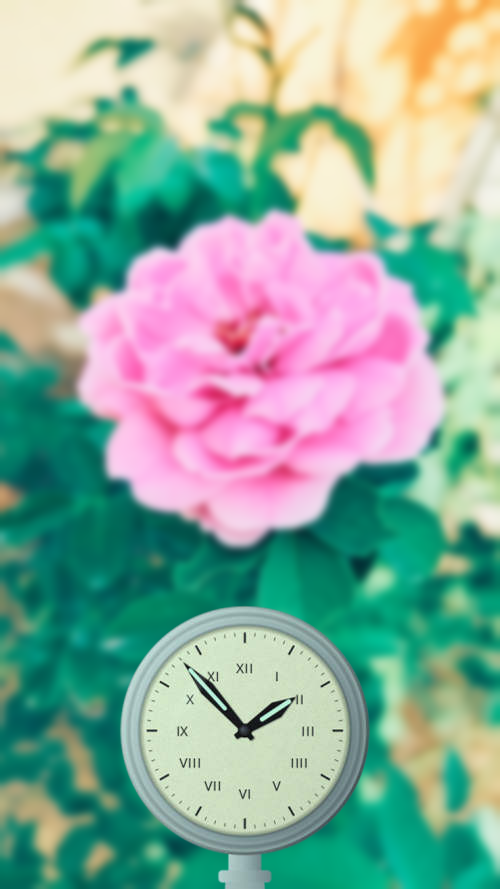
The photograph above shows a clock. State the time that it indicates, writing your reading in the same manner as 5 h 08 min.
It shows 1 h 53 min
